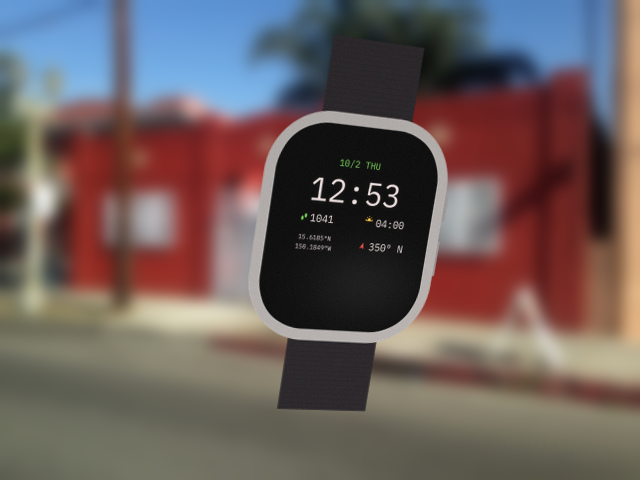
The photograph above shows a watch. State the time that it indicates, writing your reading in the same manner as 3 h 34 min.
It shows 12 h 53 min
